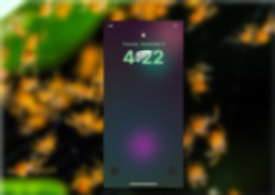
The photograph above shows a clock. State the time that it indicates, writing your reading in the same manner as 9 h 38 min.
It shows 4 h 22 min
